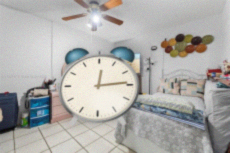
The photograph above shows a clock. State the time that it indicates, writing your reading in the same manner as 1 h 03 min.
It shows 12 h 14 min
